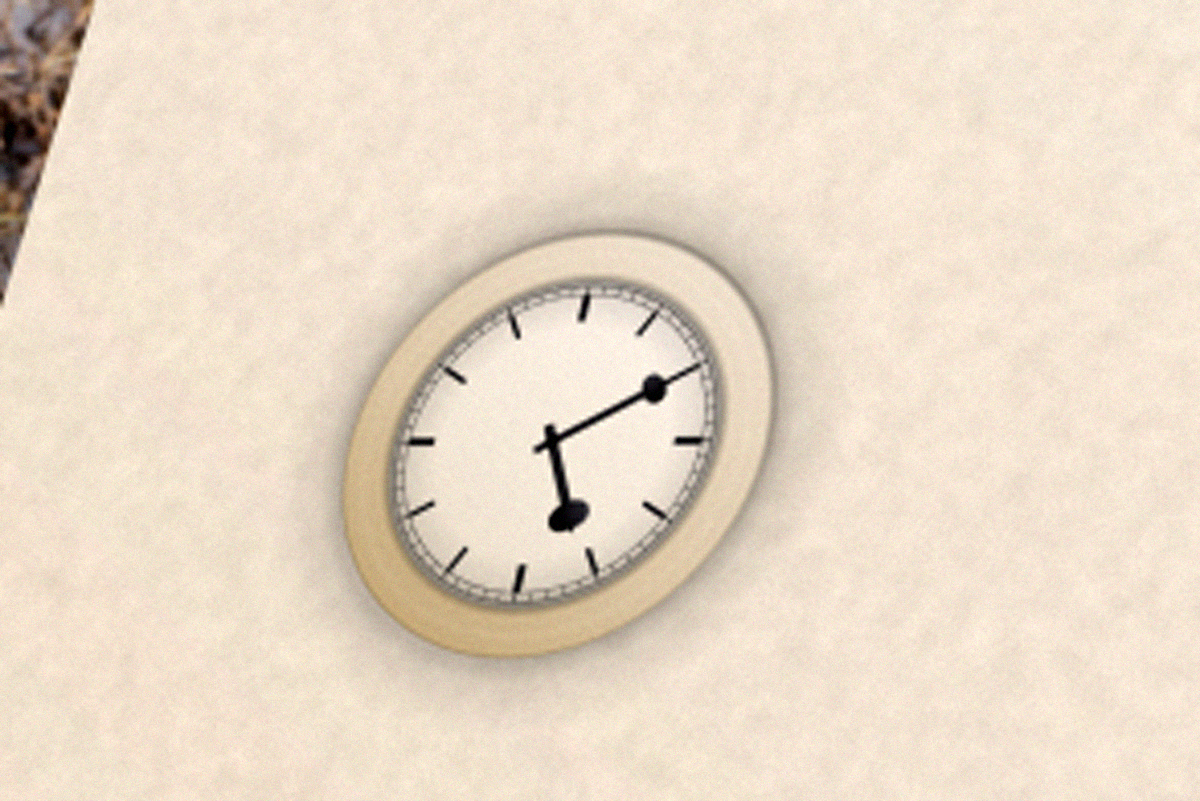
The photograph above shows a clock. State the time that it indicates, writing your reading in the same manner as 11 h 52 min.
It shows 5 h 10 min
